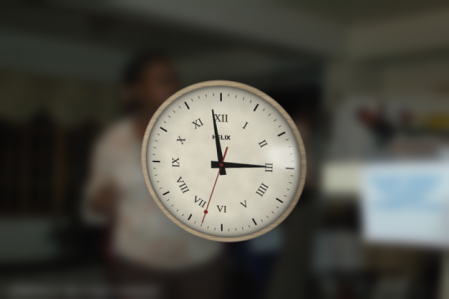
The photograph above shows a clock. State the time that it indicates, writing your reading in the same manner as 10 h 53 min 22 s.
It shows 2 h 58 min 33 s
